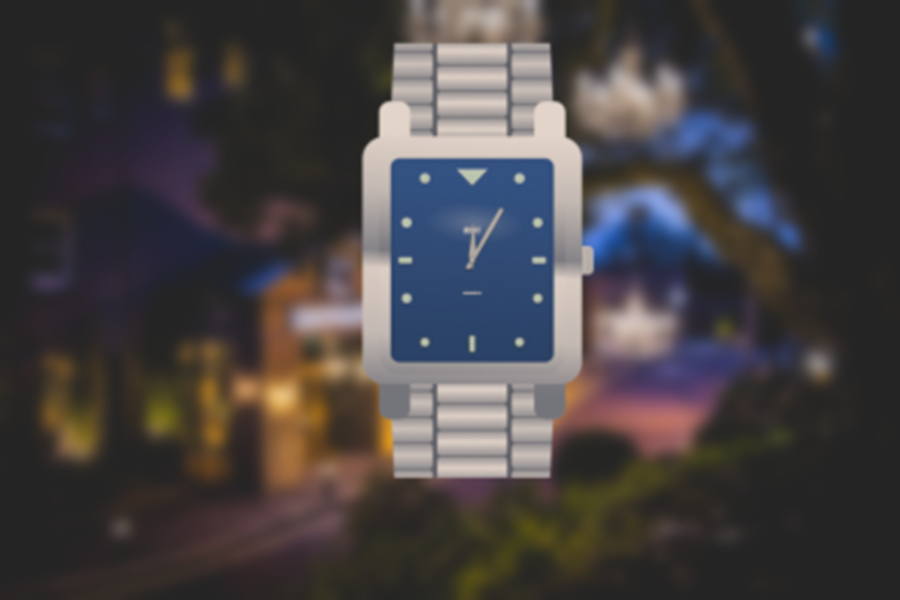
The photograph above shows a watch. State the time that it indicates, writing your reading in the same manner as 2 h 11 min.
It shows 12 h 05 min
